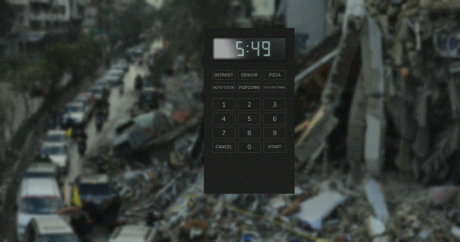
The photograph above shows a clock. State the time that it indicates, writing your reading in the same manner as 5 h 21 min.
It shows 5 h 49 min
